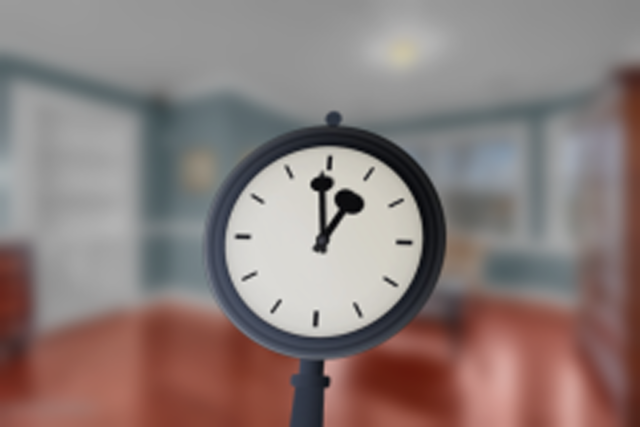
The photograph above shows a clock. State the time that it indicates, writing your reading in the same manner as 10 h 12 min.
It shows 12 h 59 min
